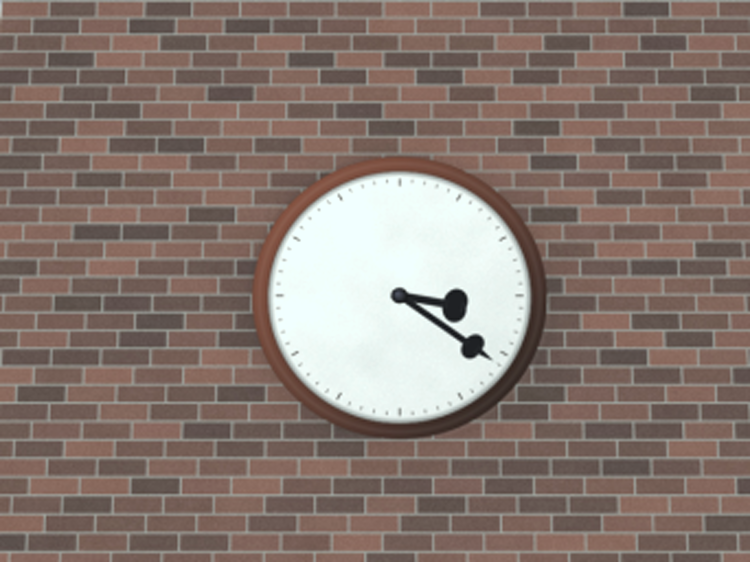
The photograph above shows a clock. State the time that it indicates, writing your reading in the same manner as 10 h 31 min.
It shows 3 h 21 min
